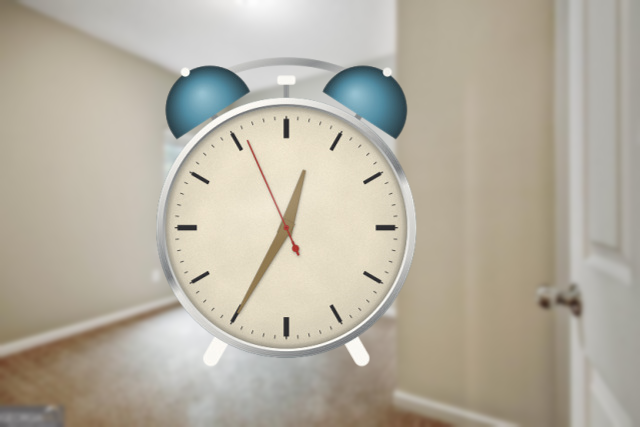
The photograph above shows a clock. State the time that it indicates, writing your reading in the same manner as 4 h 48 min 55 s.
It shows 12 h 34 min 56 s
